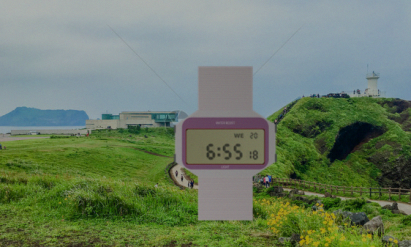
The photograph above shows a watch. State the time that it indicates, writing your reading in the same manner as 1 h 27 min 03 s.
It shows 6 h 55 min 18 s
